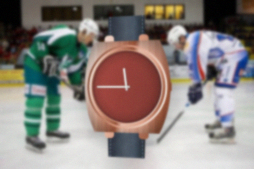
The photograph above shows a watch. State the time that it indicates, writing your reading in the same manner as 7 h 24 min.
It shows 11 h 45 min
